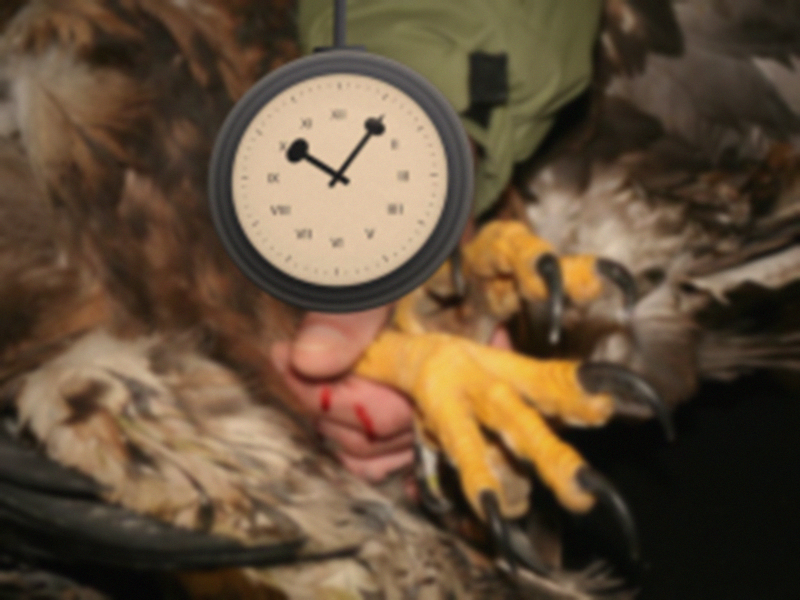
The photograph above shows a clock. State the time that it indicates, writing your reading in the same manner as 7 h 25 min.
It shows 10 h 06 min
